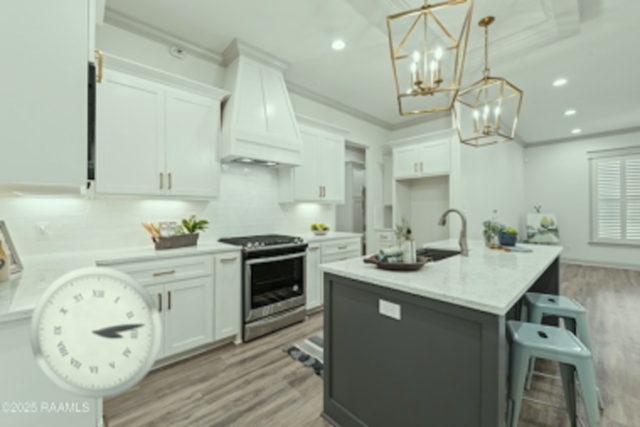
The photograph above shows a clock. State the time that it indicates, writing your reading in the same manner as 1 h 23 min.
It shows 3 h 13 min
